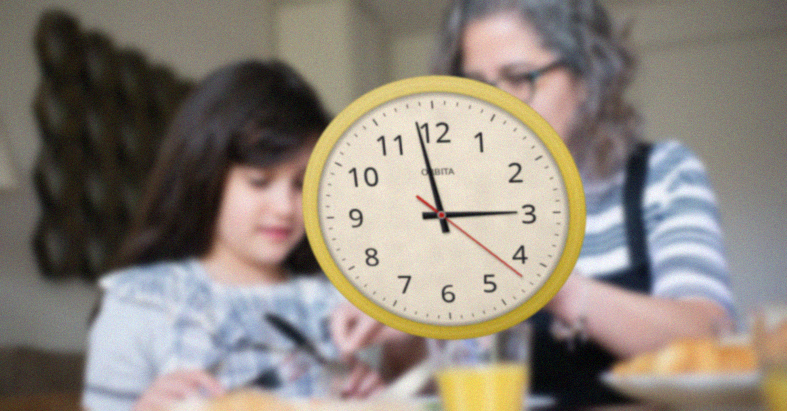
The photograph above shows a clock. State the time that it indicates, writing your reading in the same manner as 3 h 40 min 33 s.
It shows 2 h 58 min 22 s
